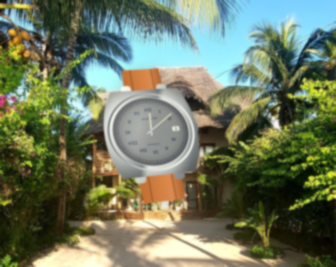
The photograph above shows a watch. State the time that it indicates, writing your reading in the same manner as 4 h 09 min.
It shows 12 h 09 min
